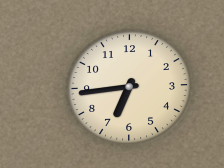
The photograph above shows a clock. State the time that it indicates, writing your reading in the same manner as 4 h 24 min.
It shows 6 h 44 min
